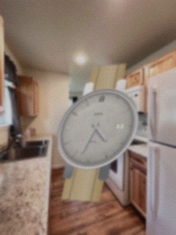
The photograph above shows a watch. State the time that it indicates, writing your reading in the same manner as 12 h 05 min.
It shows 4 h 33 min
